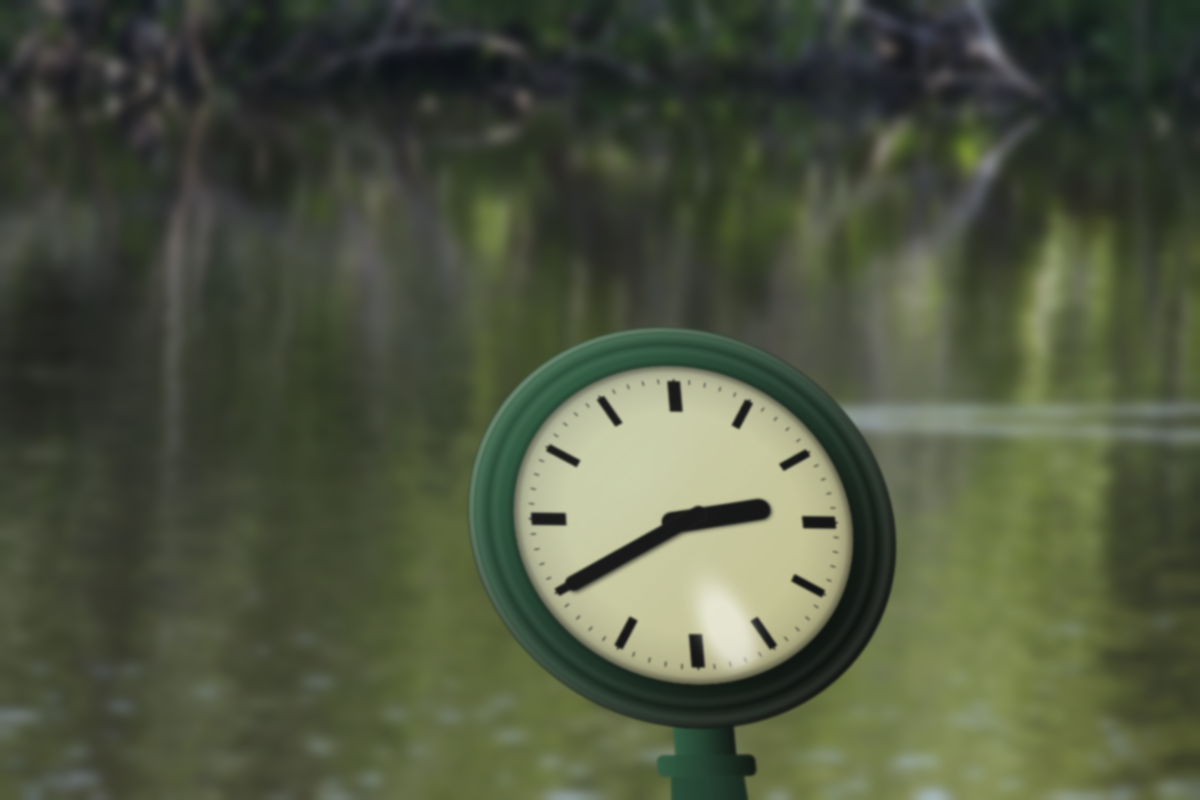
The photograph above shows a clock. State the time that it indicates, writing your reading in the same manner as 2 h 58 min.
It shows 2 h 40 min
